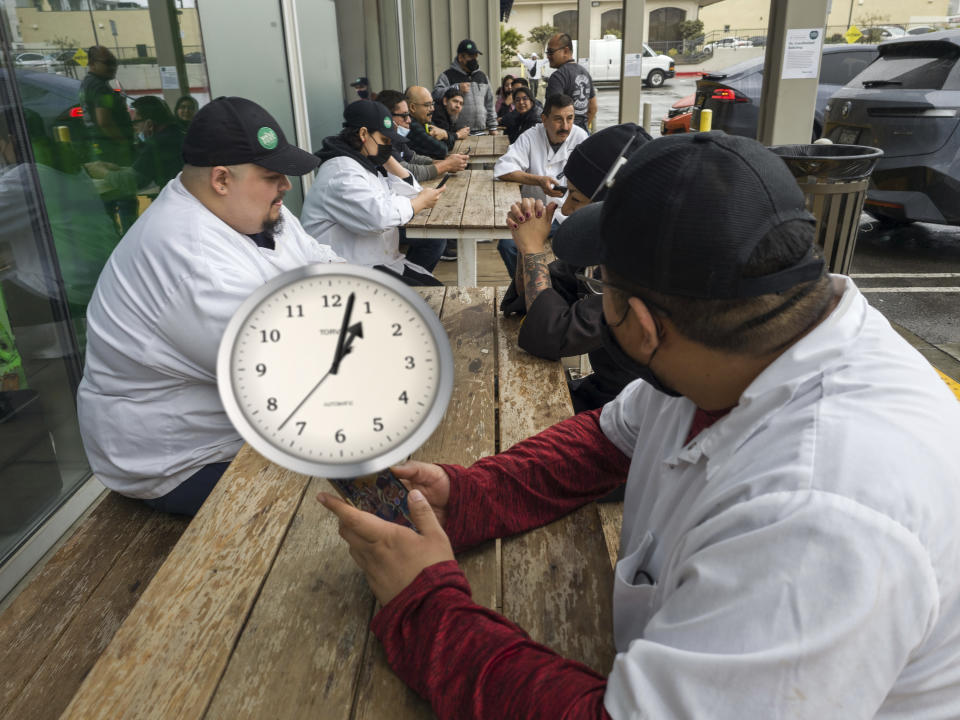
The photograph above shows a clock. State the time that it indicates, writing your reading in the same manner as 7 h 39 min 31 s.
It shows 1 h 02 min 37 s
